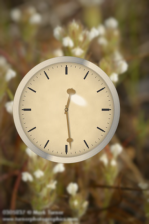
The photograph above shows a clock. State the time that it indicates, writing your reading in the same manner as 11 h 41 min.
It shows 12 h 29 min
